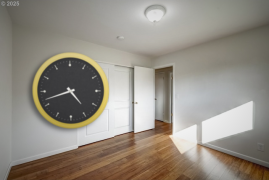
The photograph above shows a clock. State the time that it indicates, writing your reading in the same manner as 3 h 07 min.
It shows 4 h 42 min
